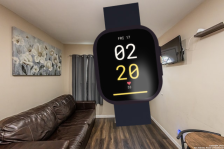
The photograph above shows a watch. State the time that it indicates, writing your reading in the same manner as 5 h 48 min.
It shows 2 h 20 min
